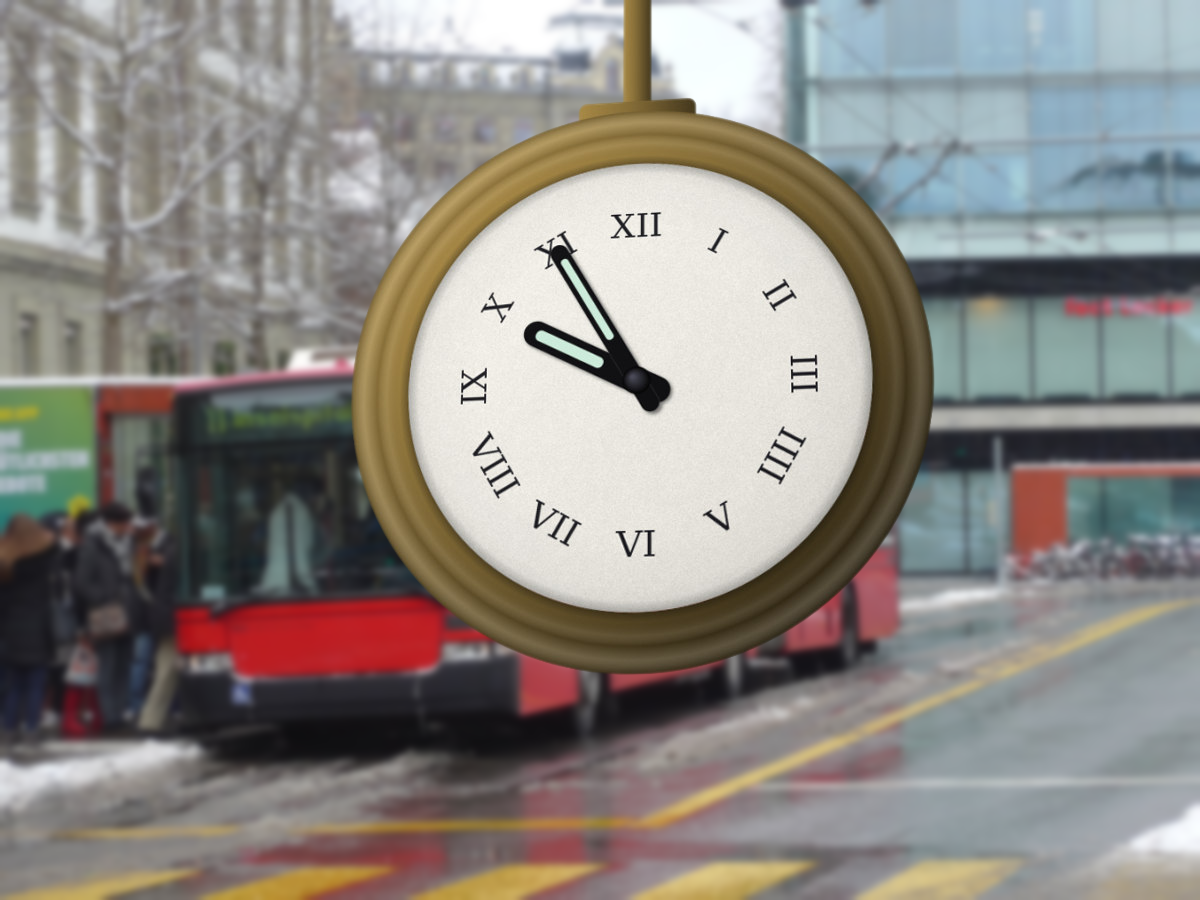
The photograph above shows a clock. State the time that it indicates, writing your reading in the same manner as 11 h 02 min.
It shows 9 h 55 min
